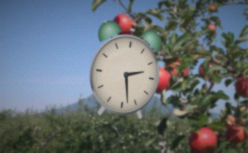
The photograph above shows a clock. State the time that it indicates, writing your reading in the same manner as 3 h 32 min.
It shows 2 h 28 min
